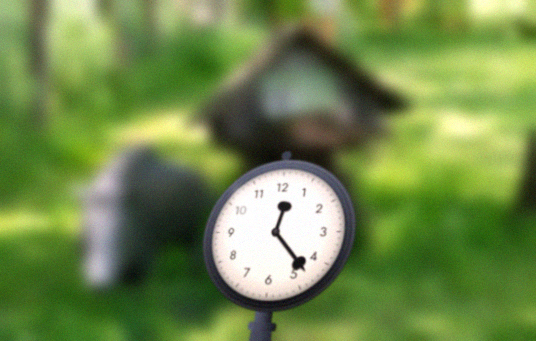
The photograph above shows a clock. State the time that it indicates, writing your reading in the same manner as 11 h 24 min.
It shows 12 h 23 min
